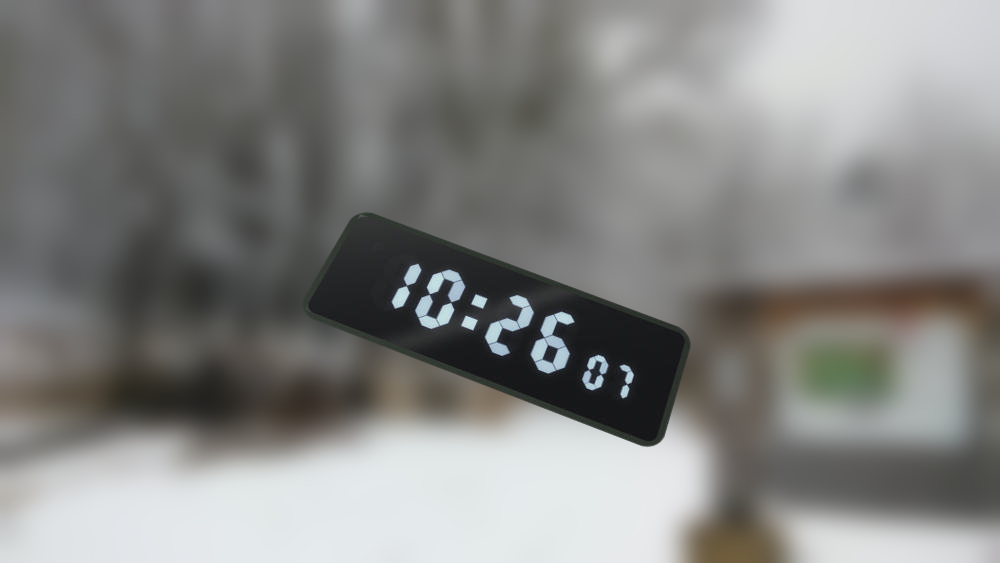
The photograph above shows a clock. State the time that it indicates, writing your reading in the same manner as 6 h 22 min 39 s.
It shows 10 h 26 min 07 s
